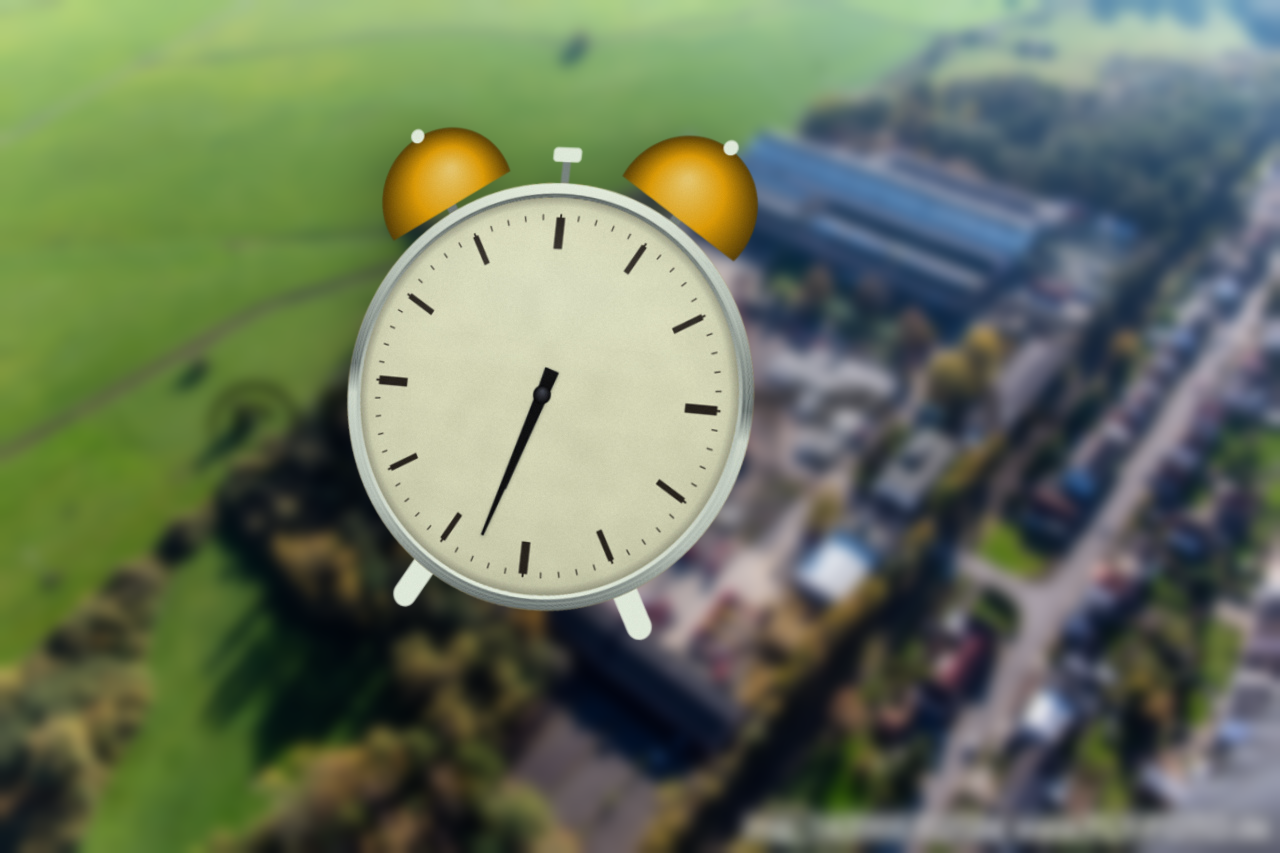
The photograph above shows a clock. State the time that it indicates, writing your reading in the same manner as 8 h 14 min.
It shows 6 h 33 min
